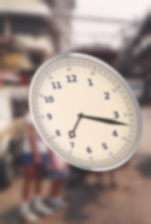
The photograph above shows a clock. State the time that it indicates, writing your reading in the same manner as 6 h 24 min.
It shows 7 h 17 min
